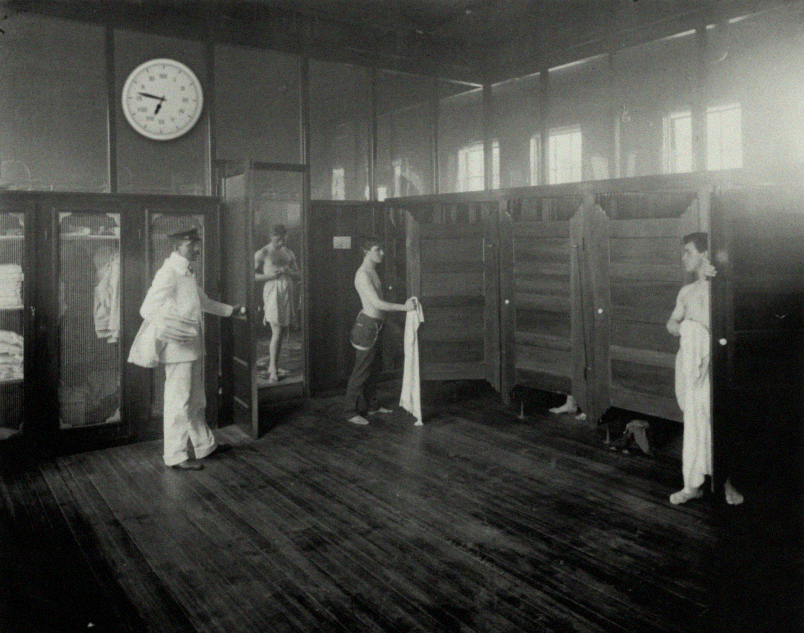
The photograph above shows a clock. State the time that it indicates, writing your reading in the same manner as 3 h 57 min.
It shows 6 h 47 min
